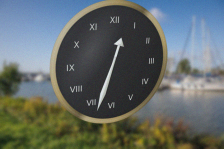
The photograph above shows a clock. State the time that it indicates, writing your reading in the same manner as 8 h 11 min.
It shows 12 h 33 min
